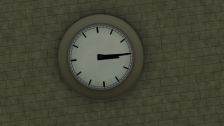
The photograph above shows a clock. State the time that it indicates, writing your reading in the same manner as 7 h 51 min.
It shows 3 h 15 min
